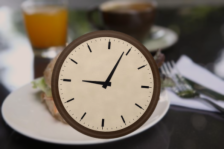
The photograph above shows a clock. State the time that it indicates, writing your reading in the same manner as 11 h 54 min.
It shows 9 h 04 min
